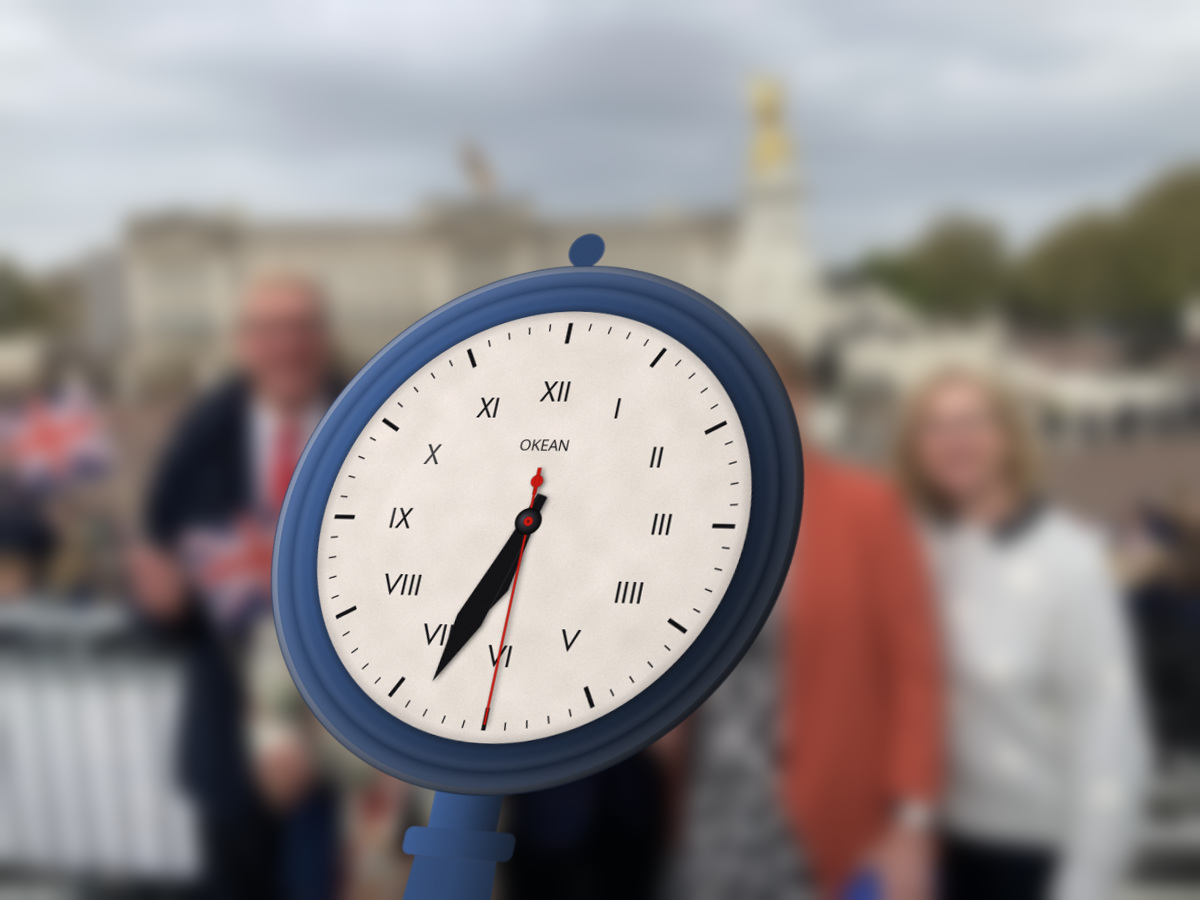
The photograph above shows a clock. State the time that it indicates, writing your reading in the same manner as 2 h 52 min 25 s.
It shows 6 h 33 min 30 s
